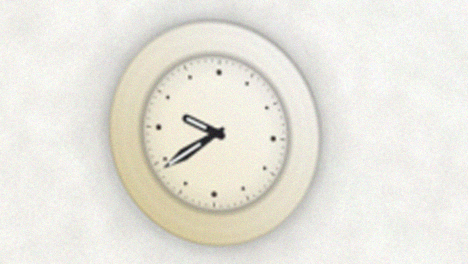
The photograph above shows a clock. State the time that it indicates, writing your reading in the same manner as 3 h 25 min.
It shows 9 h 39 min
